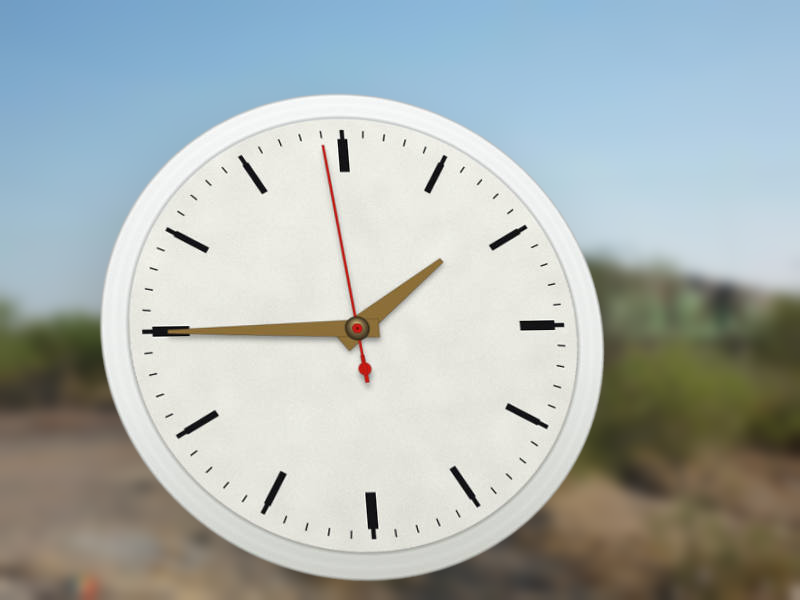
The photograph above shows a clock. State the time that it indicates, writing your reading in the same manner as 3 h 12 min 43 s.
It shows 1 h 44 min 59 s
